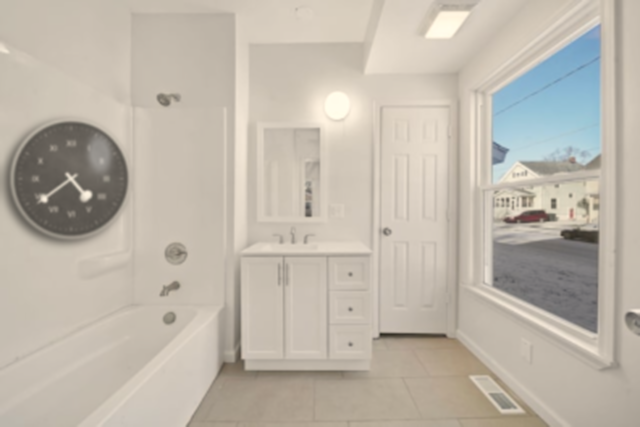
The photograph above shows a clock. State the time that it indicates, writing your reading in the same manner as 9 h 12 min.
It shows 4 h 39 min
